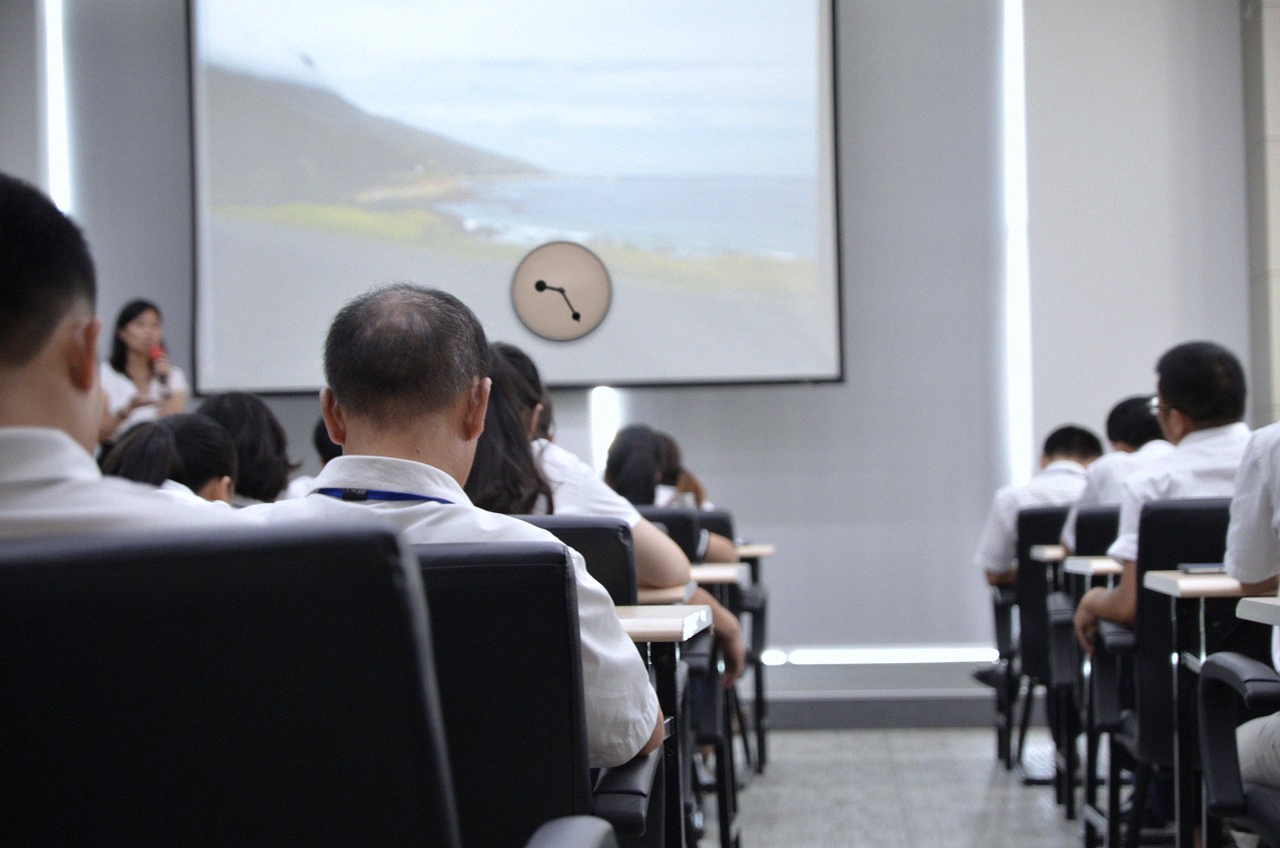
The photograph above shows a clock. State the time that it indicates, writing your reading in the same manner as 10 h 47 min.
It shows 9 h 25 min
